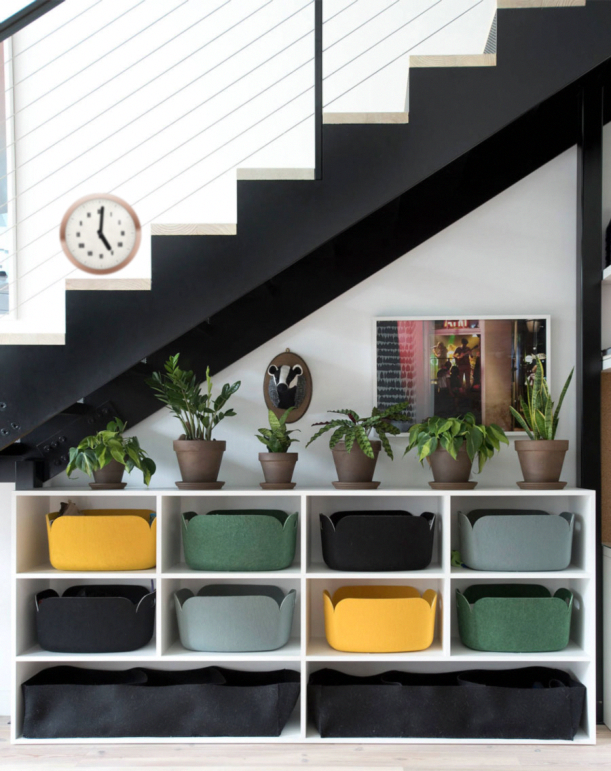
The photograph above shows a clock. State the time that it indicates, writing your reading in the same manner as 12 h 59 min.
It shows 5 h 01 min
